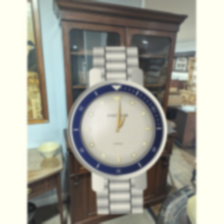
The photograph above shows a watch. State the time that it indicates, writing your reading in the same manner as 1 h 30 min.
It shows 1 h 01 min
